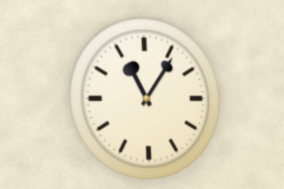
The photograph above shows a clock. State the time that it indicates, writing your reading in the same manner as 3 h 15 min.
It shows 11 h 06 min
